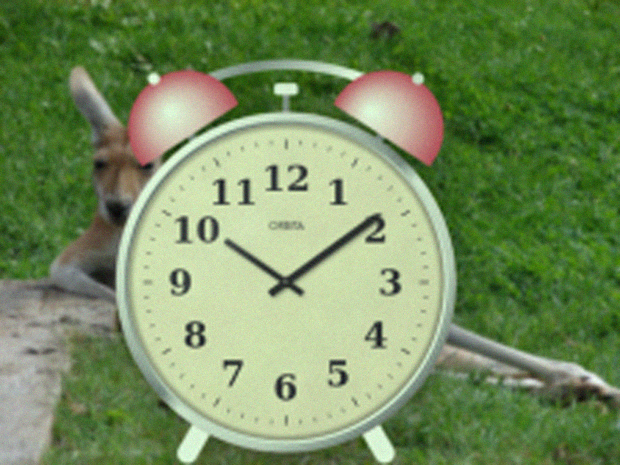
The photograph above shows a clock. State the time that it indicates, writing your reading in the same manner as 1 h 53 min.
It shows 10 h 09 min
